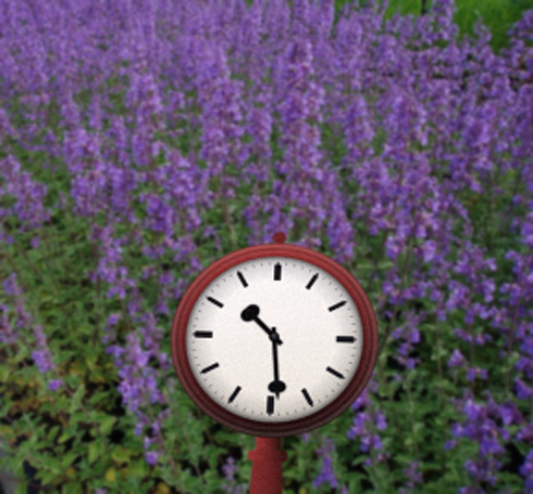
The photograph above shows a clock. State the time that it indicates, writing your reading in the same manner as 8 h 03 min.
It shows 10 h 29 min
